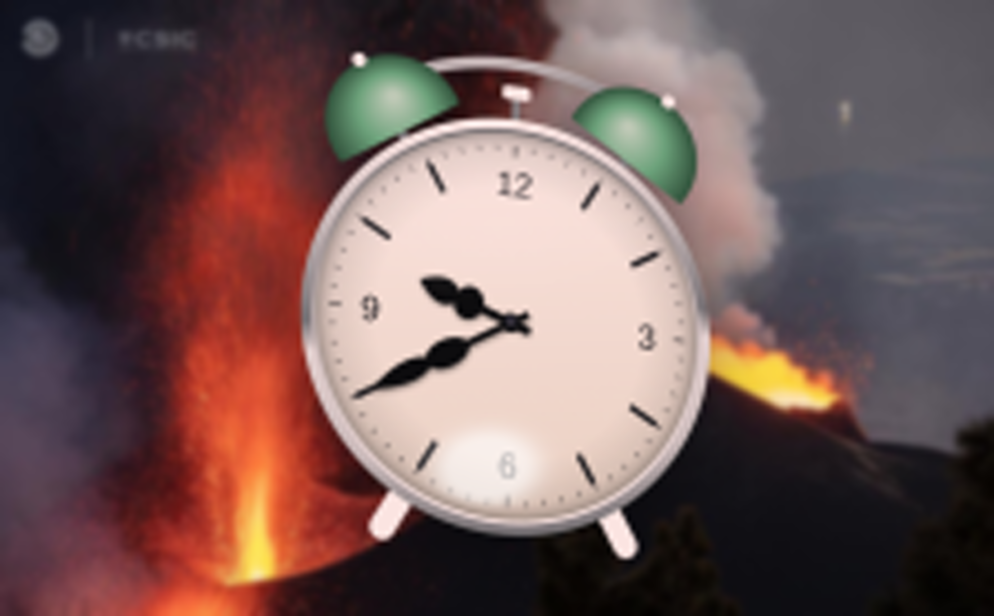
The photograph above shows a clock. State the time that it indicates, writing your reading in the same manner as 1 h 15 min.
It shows 9 h 40 min
